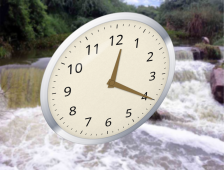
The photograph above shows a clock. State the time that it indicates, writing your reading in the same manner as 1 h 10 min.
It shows 12 h 20 min
